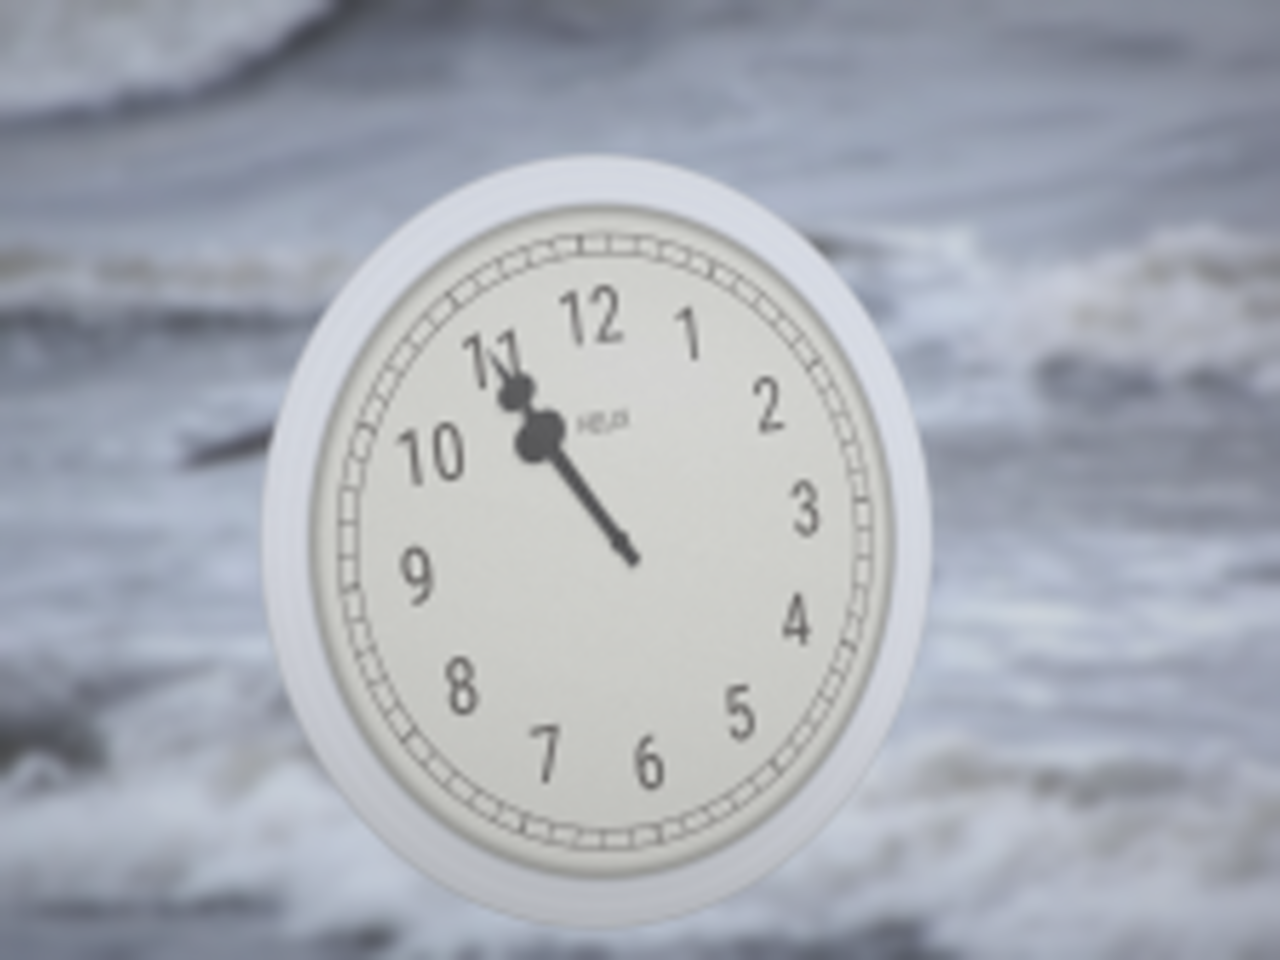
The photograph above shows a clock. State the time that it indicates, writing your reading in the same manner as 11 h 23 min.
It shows 10 h 55 min
